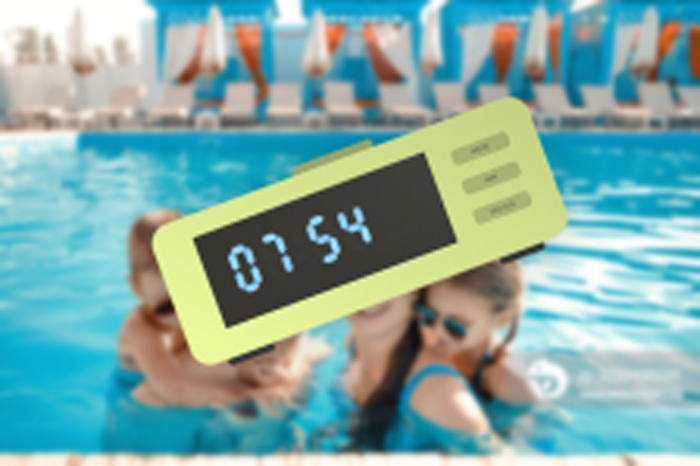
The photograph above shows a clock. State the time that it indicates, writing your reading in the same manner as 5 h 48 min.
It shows 7 h 54 min
